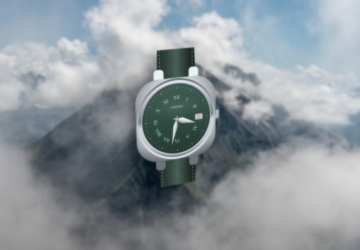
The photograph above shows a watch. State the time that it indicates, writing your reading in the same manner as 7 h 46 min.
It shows 3 h 32 min
